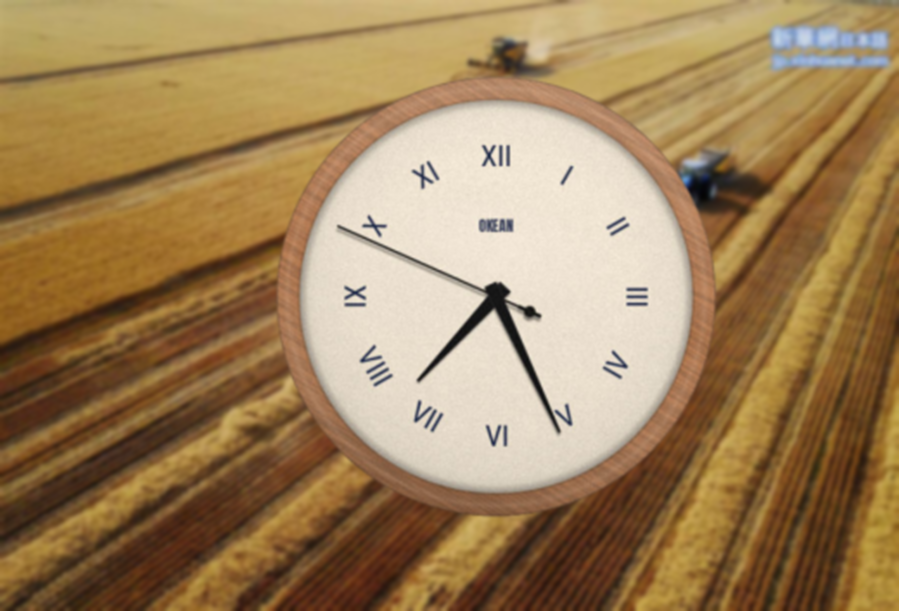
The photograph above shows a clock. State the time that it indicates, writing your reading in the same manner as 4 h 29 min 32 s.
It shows 7 h 25 min 49 s
